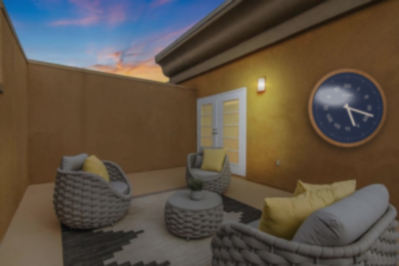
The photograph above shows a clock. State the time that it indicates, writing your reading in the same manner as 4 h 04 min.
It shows 5 h 18 min
